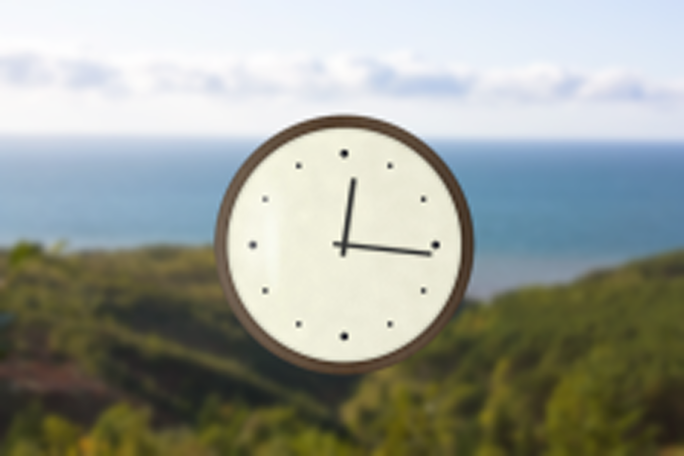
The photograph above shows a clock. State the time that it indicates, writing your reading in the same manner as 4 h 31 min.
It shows 12 h 16 min
